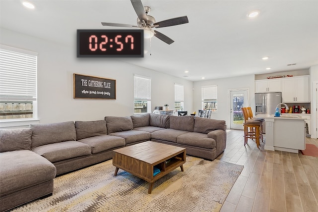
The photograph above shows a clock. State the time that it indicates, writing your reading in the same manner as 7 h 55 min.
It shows 2 h 57 min
